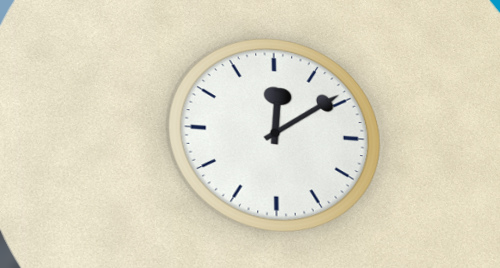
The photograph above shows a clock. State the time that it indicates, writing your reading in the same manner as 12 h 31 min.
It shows 12 h 09 min
